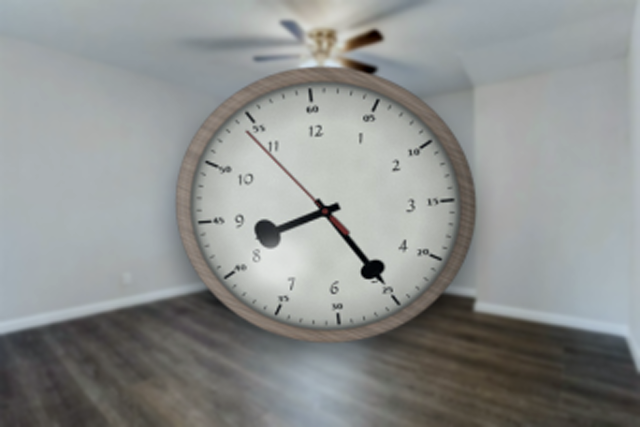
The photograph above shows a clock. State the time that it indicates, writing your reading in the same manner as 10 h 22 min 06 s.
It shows 8 h 24 min 54 s
